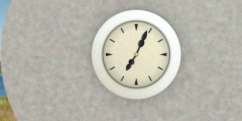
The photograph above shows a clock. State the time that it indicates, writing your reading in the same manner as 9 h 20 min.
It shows 7 h 04 min
